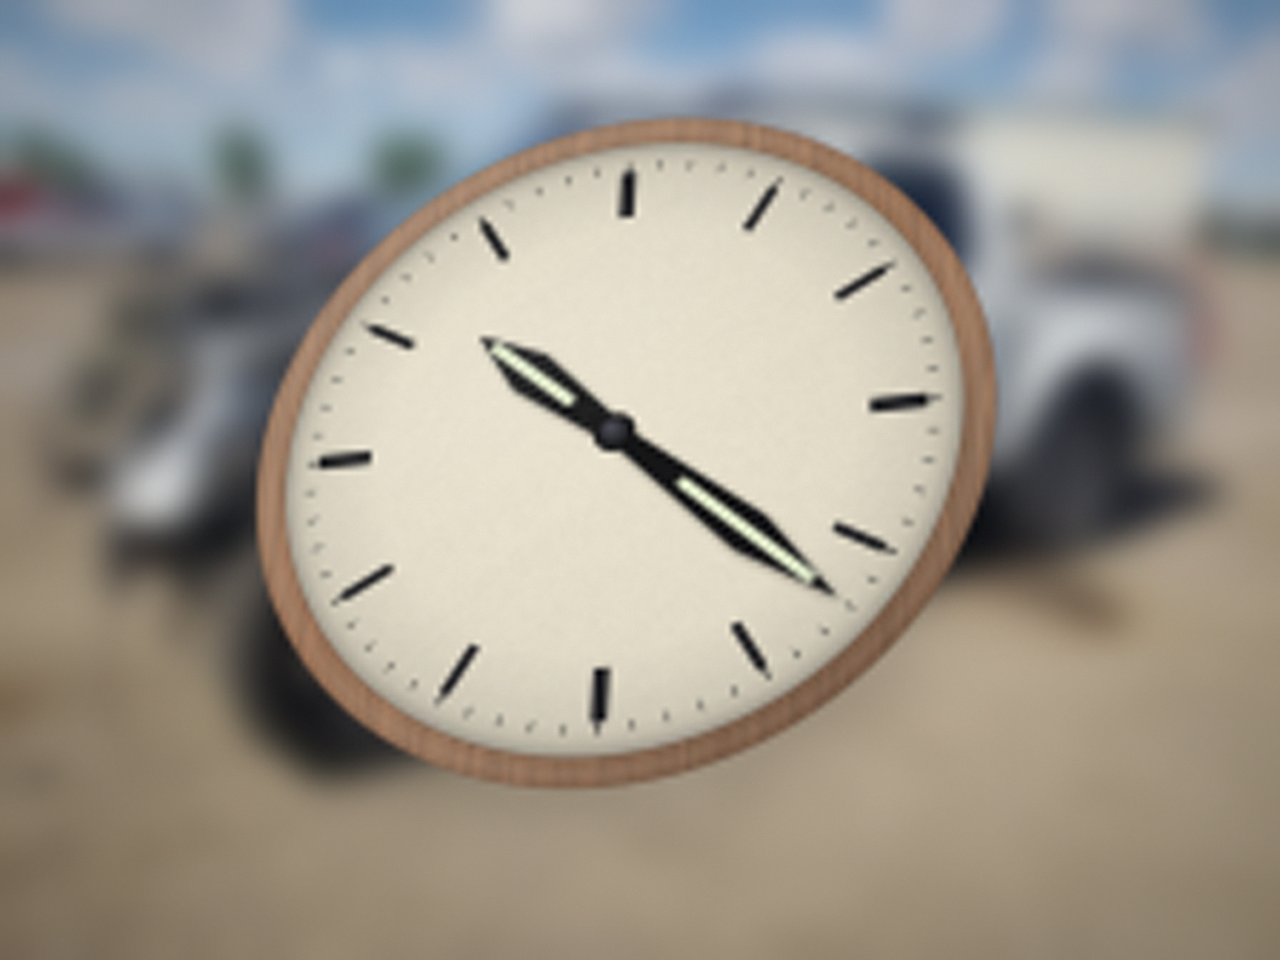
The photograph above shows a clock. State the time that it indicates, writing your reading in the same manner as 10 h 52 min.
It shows 10 h 22 min
